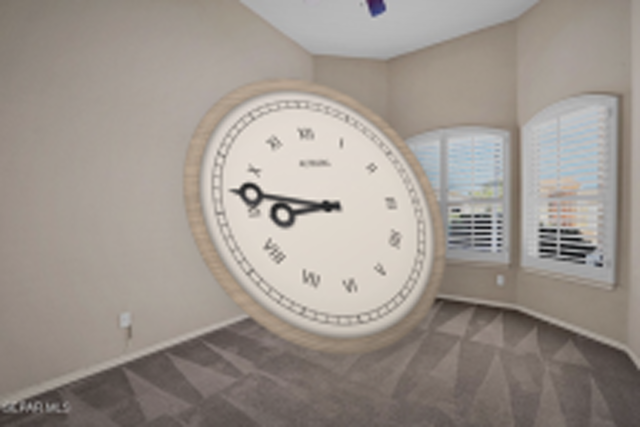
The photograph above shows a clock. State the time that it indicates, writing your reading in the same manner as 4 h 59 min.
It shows 8 h 47 min
